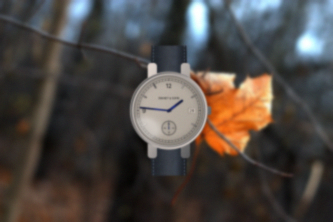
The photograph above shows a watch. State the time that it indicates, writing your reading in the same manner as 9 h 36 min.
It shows 1 h 46 min
